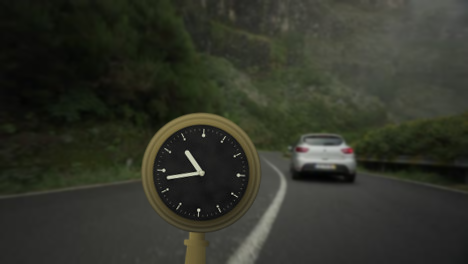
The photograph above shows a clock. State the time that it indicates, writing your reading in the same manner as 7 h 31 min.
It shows 10 h 43 min
